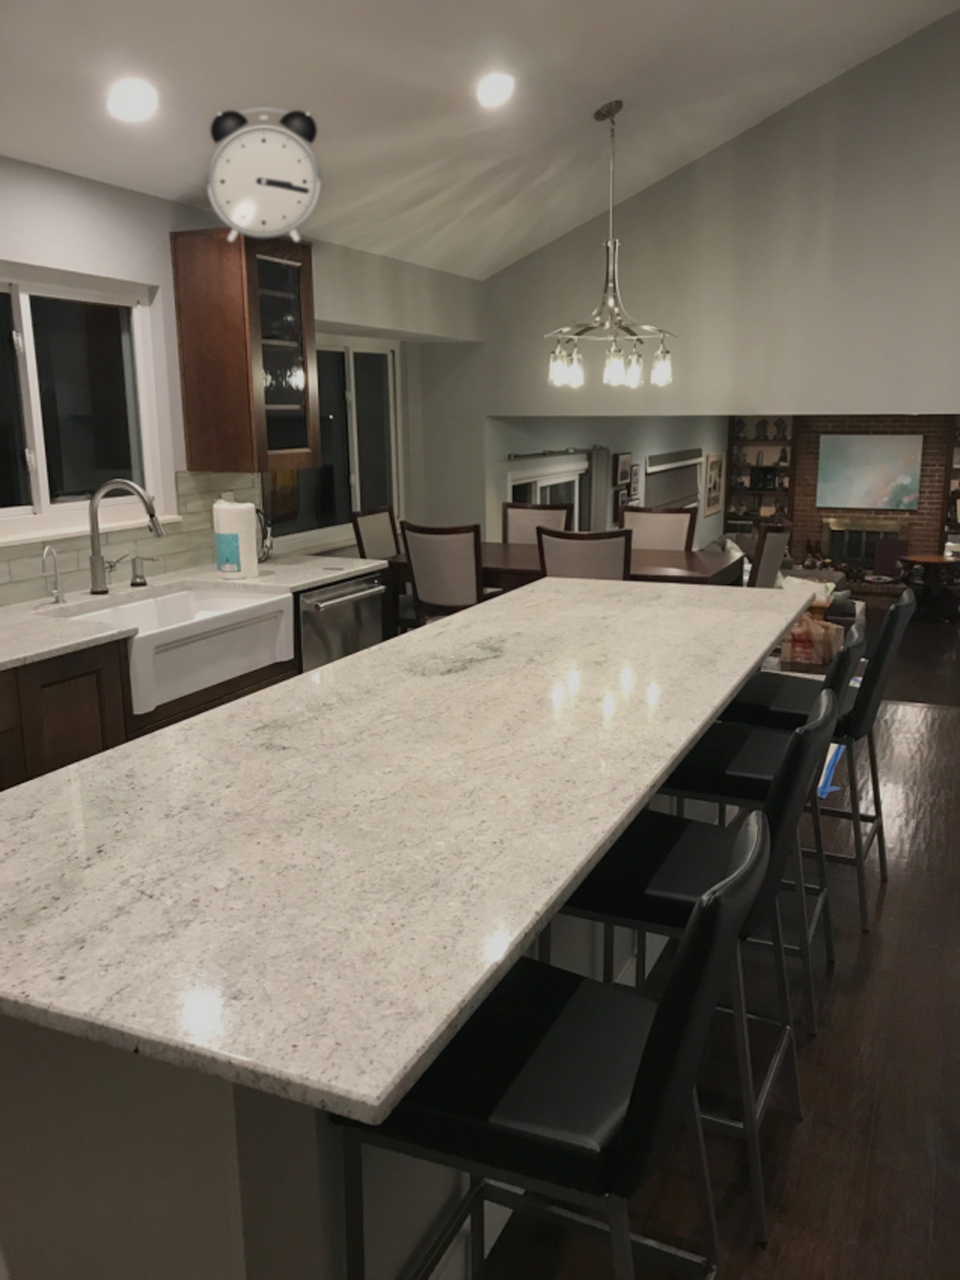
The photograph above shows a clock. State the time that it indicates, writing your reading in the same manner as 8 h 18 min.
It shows 3 h 17 min
